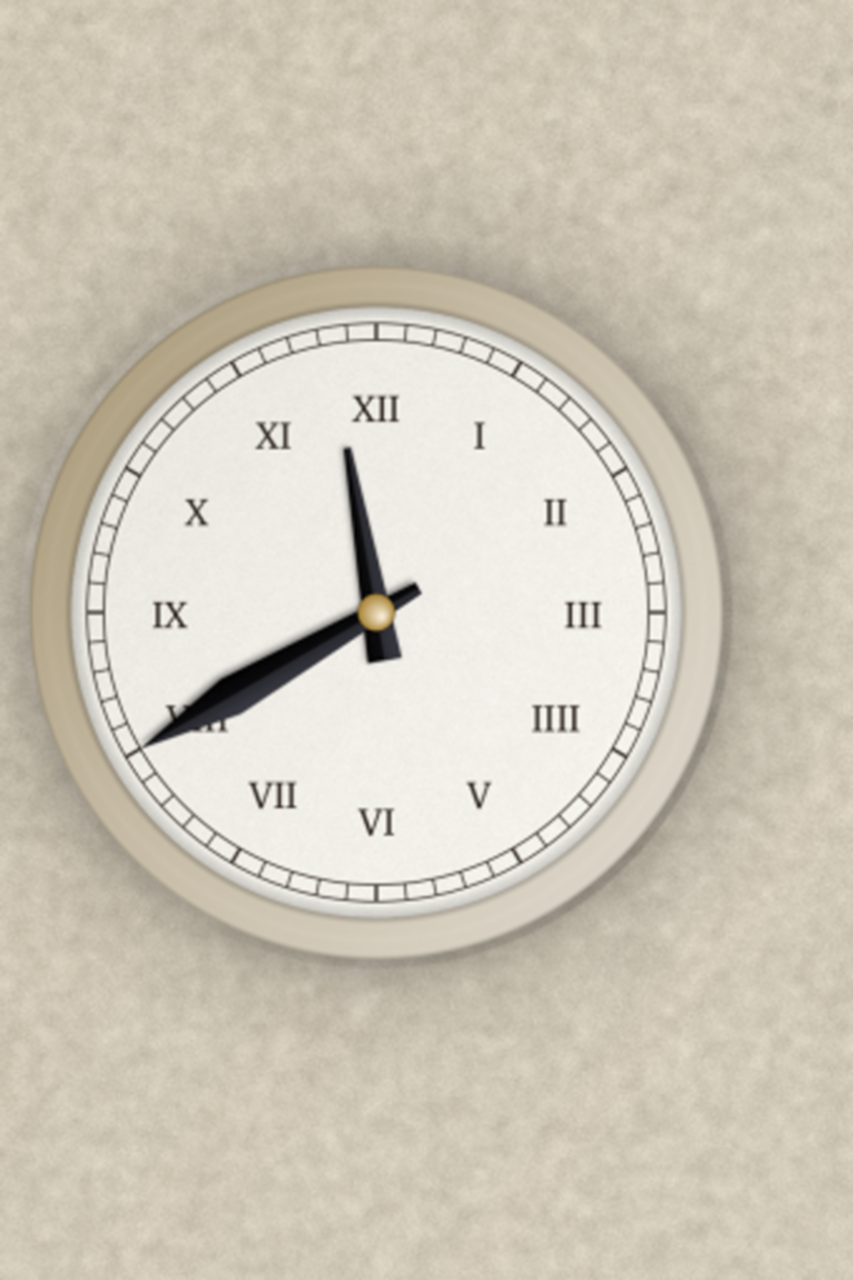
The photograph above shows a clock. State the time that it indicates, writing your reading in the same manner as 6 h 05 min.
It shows 11 h 40 min
